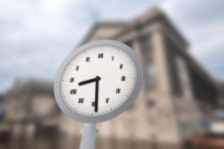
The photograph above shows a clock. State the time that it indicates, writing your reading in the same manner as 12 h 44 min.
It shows 8 h 29 min
